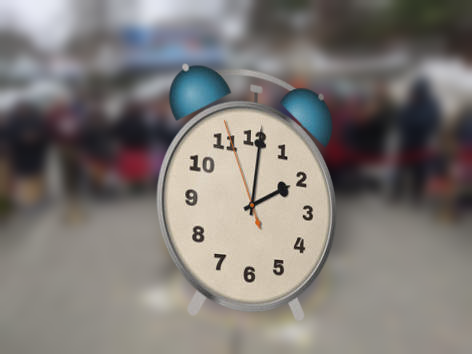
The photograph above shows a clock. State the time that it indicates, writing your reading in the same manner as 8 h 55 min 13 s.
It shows 2 h 00 min 56 s
